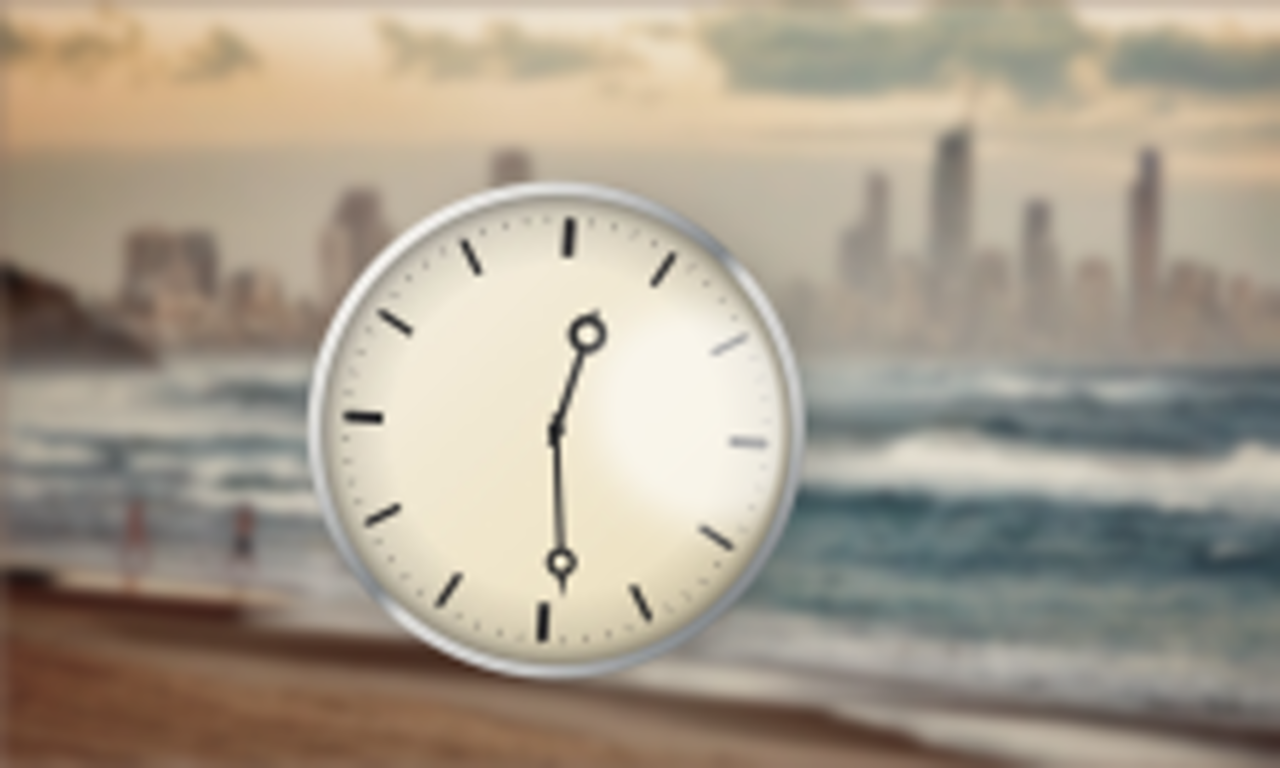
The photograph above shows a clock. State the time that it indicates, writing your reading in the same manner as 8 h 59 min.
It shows 12 h 29 min
